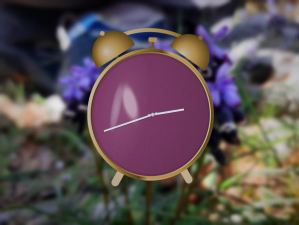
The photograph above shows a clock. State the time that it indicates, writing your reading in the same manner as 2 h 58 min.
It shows 2 h 42 min
